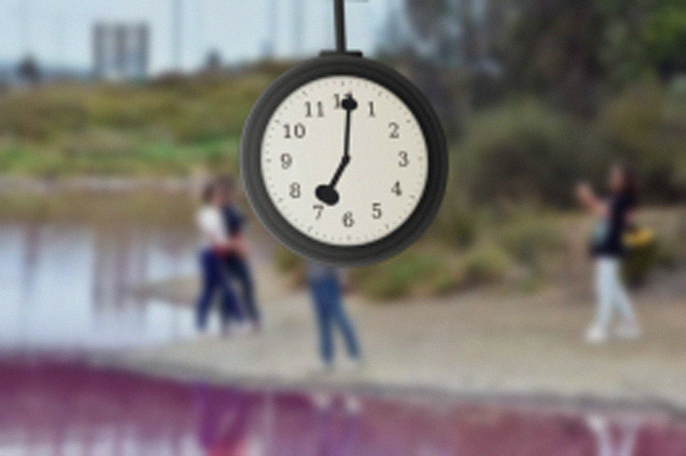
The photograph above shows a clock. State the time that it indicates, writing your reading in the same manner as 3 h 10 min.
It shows 7 h 01 min
